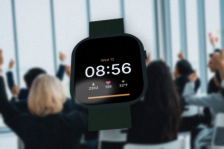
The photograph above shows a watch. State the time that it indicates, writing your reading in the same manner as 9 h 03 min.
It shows 8 h 56 min
